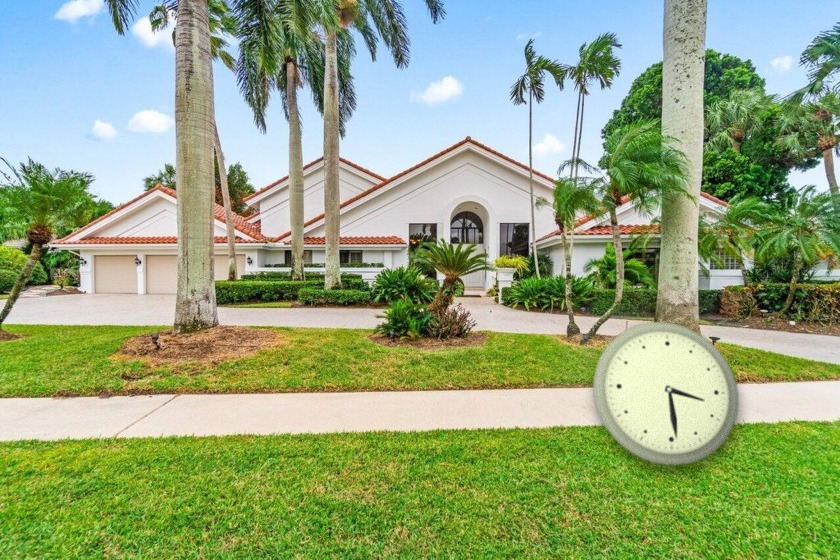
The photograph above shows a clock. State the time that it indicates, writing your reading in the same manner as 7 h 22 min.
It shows 3 h 29 min
